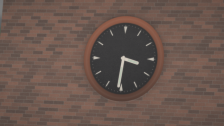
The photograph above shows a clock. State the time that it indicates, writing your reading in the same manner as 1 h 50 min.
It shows 3 h 31 min
